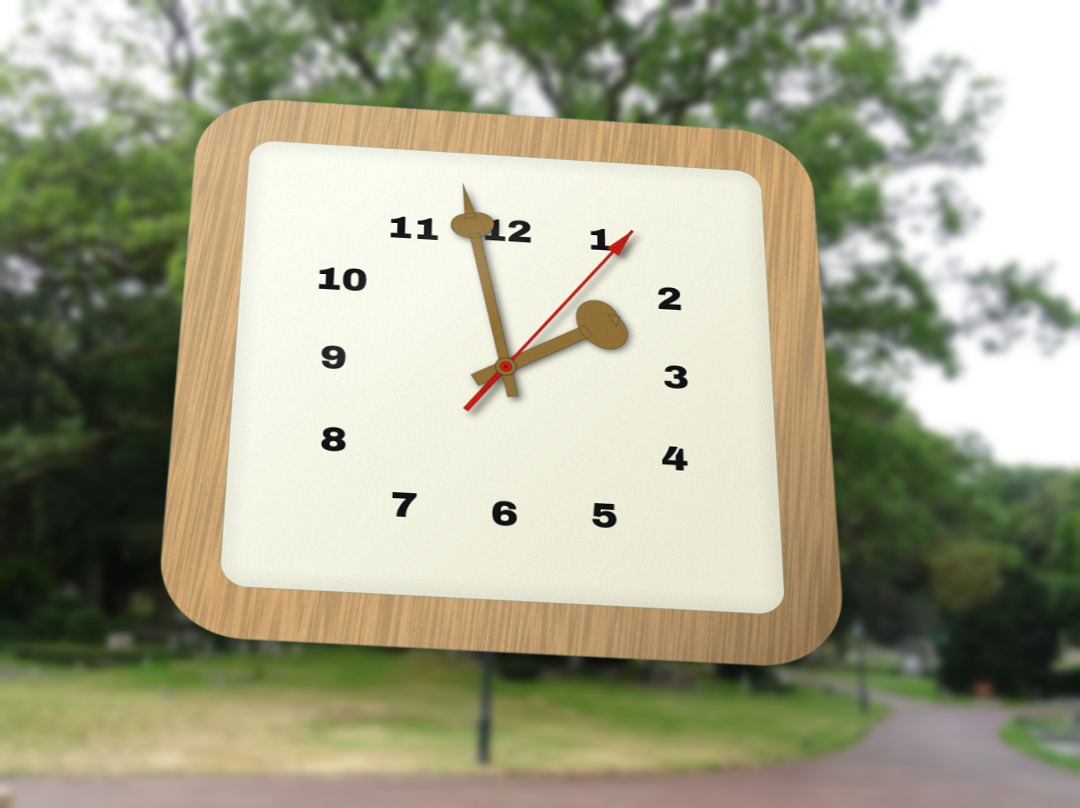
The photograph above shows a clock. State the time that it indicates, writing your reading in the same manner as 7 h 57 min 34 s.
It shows 1 h 58 min 06 s
